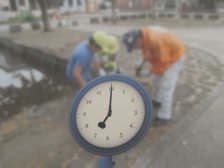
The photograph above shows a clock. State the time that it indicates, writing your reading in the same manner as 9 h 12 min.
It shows 7 h 00 min
